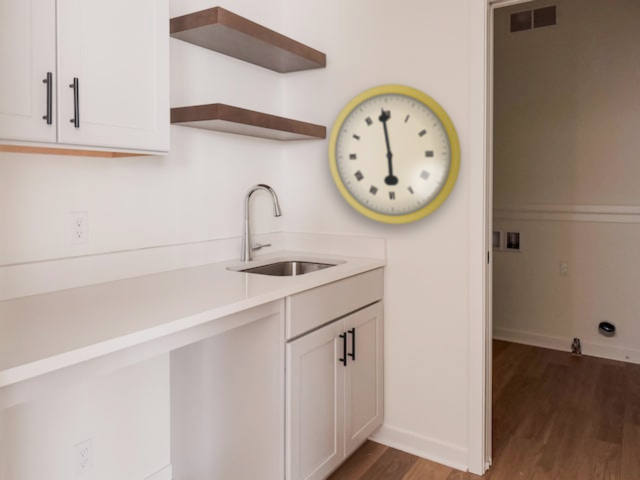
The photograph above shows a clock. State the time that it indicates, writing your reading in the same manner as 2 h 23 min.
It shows 5 h 59 min
